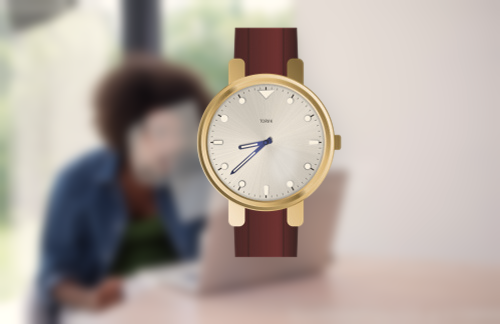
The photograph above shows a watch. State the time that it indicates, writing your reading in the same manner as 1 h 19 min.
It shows 8 h 38 min
